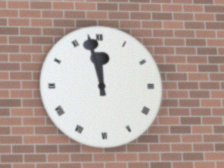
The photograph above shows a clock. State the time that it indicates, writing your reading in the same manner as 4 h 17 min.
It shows 11 h 58 min
